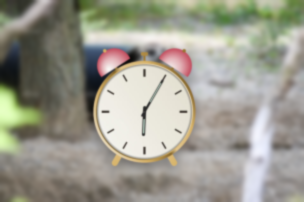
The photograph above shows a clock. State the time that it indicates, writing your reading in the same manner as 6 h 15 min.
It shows 6 h 05 min
